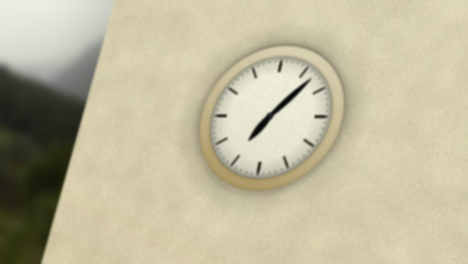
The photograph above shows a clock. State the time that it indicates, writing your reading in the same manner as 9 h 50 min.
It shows 7 h 07 min
